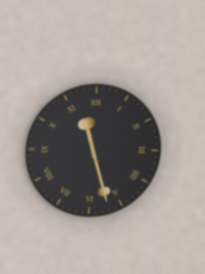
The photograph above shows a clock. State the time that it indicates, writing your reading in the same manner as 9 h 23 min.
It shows 11 h 27 min
